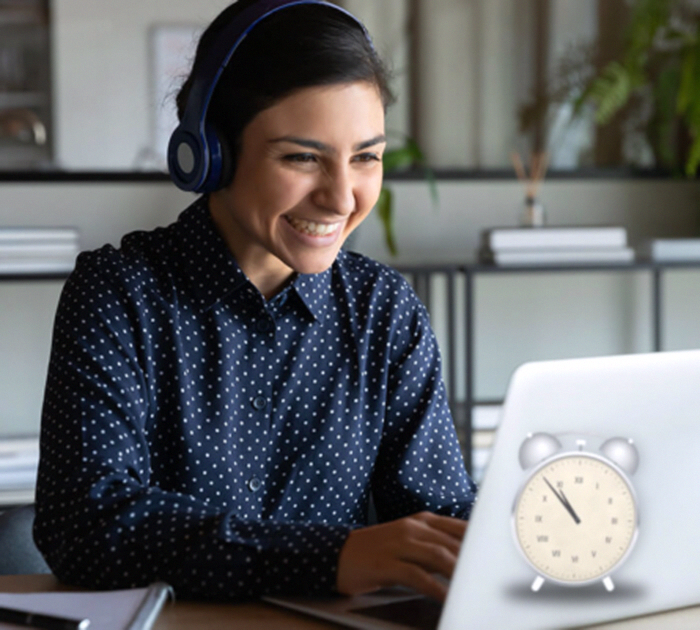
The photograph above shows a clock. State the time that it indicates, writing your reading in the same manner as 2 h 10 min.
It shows 10 h 53 min
